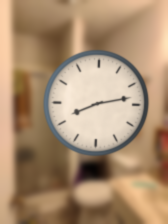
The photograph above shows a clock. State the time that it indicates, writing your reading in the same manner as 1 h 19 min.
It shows 8 h 13 min
